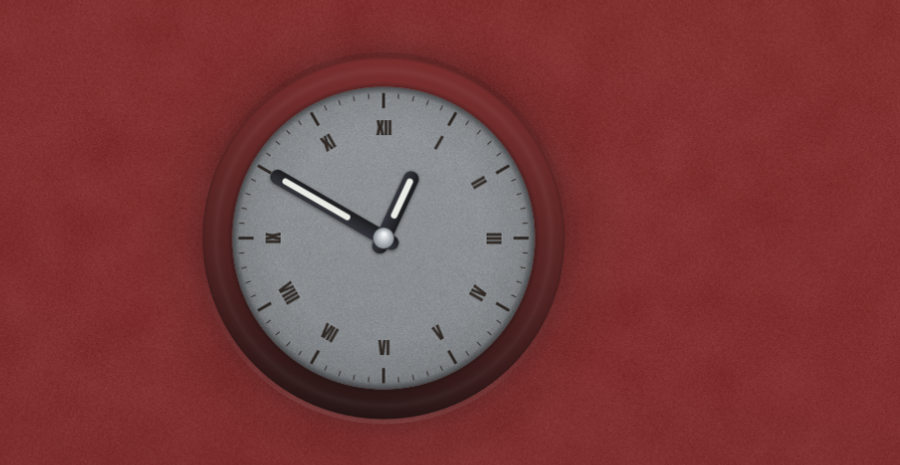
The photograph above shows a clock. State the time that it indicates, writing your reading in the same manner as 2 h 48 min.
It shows 12 h 50 min
